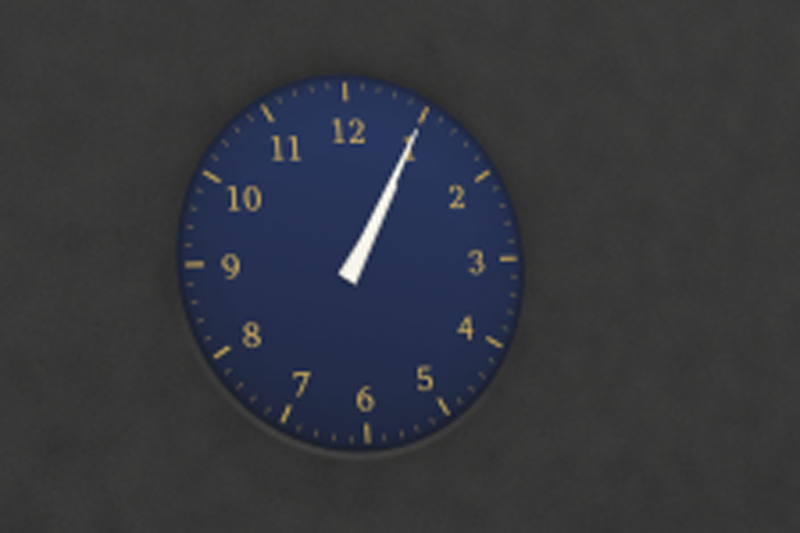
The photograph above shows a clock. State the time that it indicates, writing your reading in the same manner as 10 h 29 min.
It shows 1 h 05 min
